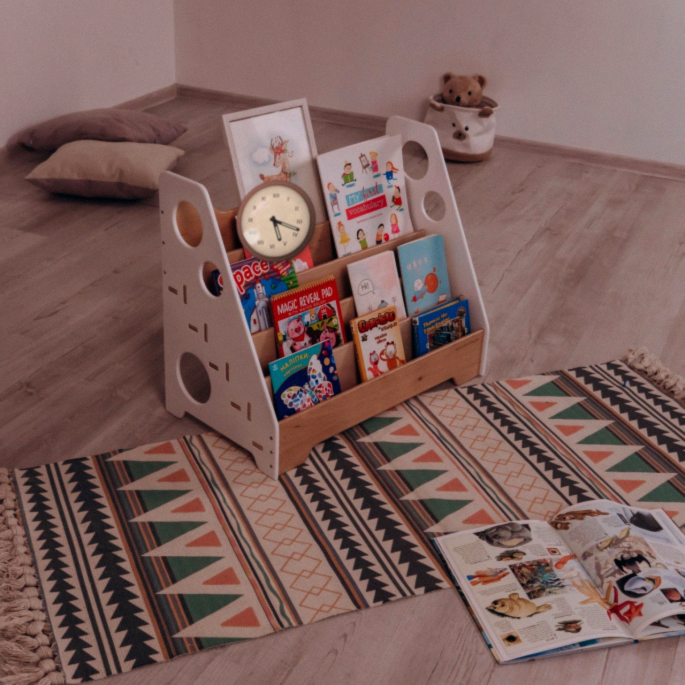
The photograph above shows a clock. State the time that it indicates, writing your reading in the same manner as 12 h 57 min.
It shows 5 h 18 min
